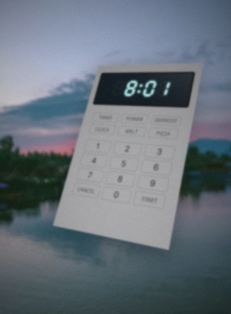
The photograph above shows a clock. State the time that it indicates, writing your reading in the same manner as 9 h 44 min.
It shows 8 h 01 min
